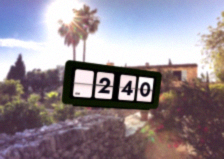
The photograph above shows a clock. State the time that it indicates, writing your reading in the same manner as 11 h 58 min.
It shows 2 h 40 min
